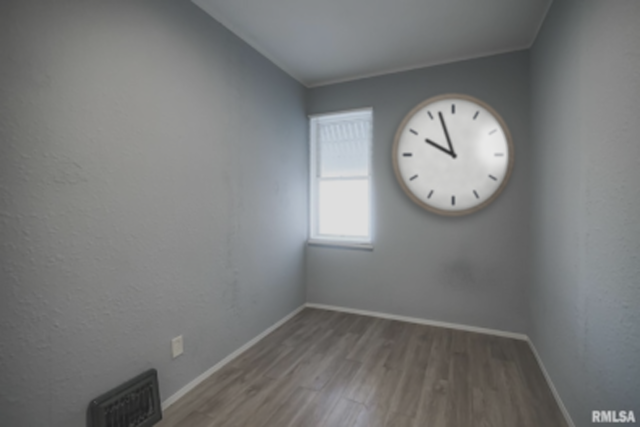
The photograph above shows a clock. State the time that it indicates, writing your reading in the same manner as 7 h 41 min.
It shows 9 h 57 min
